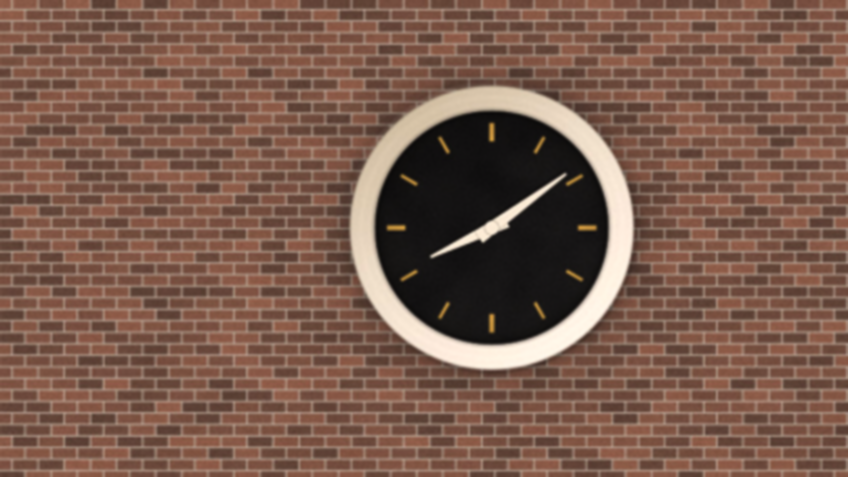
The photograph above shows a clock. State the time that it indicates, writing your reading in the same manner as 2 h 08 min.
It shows 8 h 09 min
